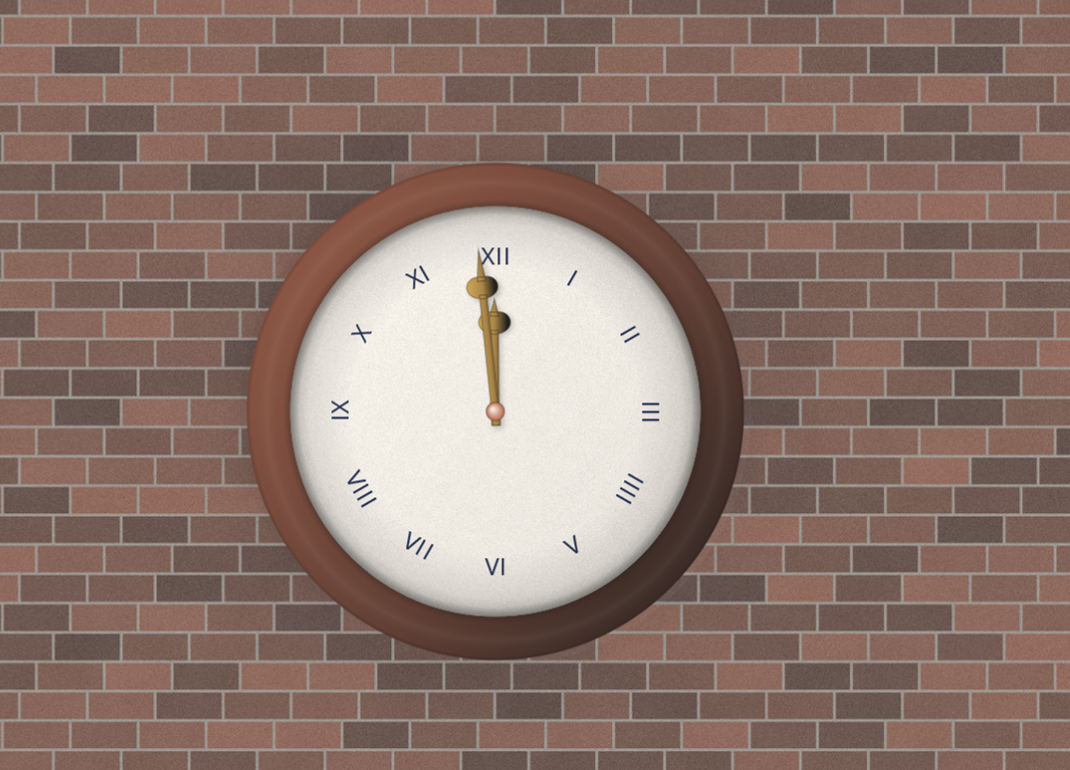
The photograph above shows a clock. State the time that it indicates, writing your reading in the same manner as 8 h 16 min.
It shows 11 h 59 min
